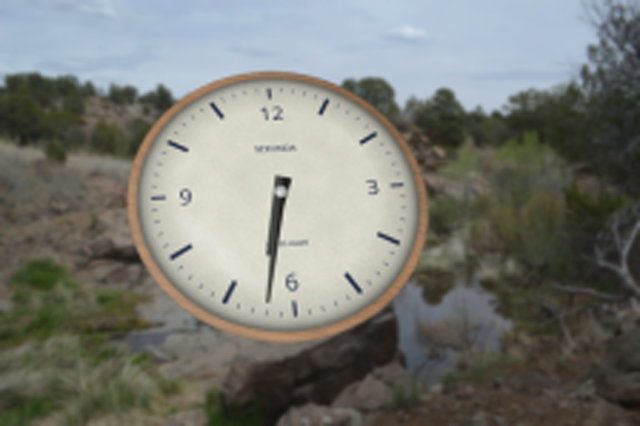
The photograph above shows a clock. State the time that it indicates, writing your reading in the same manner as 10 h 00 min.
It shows 6 h 32 min
